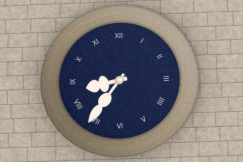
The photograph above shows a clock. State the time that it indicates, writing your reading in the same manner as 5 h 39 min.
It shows 8 h 36 min
